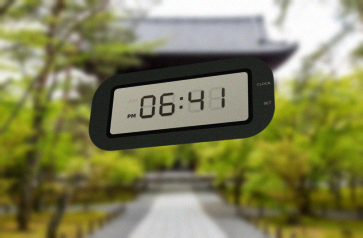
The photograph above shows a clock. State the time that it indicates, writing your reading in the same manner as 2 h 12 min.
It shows 6 h 41 min
